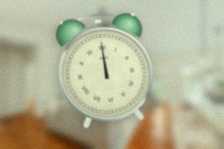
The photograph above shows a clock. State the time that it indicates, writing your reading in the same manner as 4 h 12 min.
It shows 12 h 00 min
